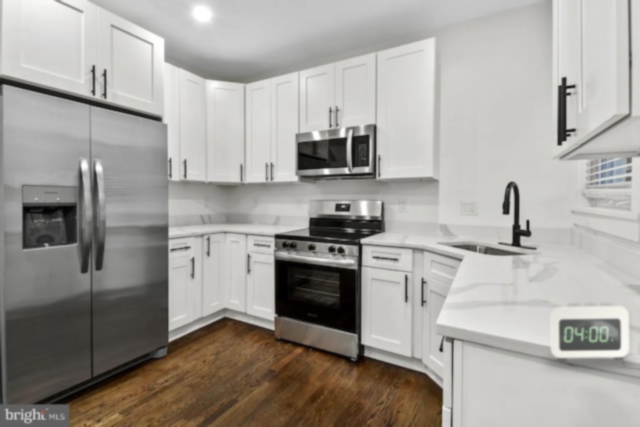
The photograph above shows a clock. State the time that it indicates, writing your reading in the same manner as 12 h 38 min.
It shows 4 h 00 min
